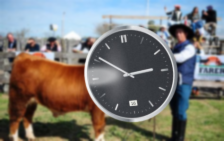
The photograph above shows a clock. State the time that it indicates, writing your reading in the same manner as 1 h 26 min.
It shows 2 h 51 min
